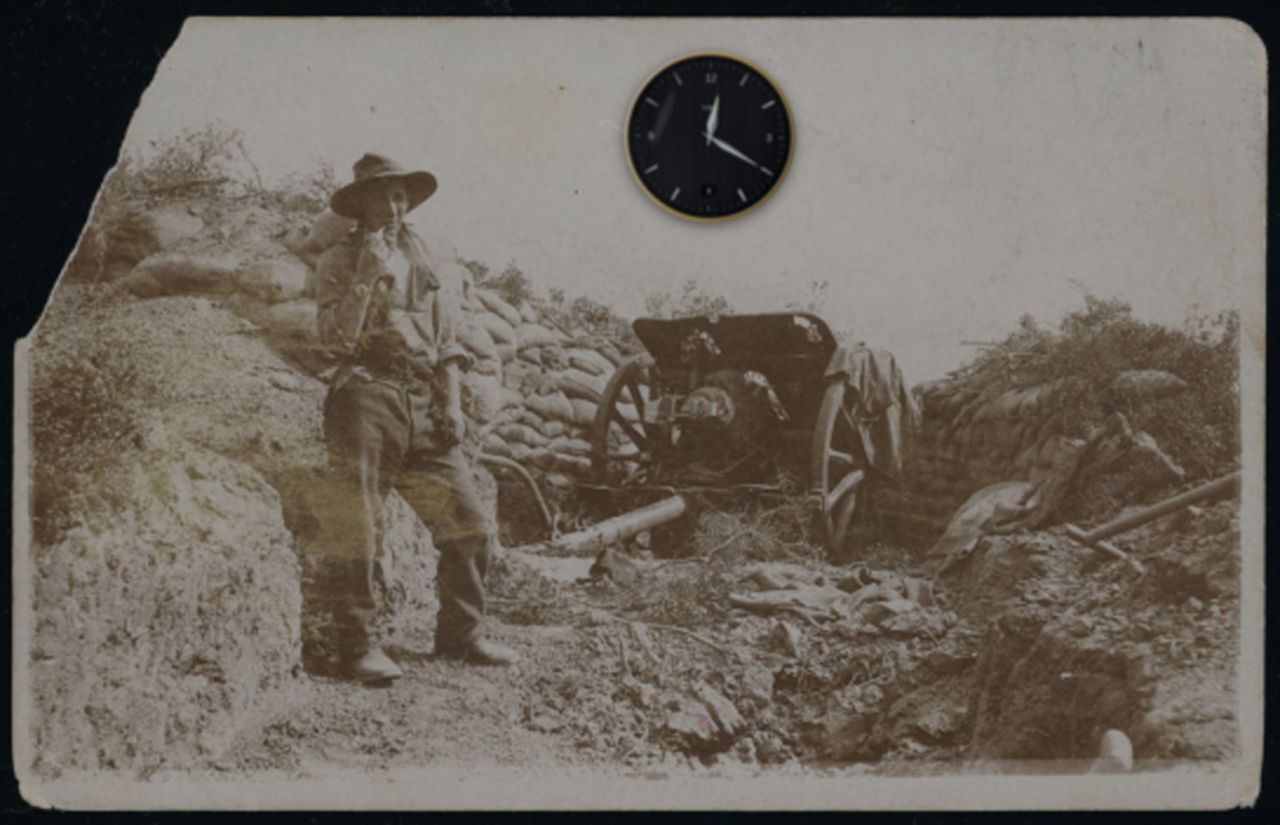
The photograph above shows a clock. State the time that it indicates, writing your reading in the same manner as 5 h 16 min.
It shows 12 h 20 min
